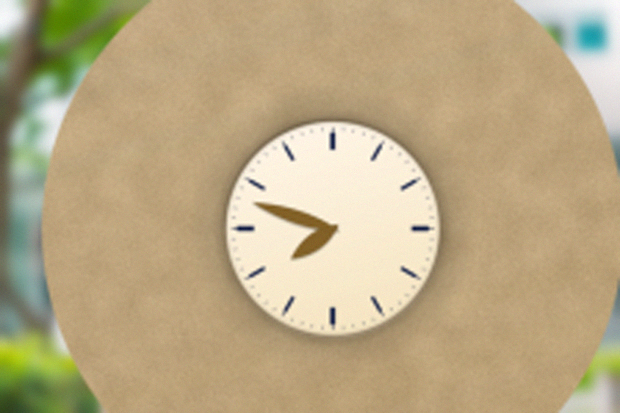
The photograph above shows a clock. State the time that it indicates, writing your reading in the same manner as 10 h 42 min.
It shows 7 h 48 min
